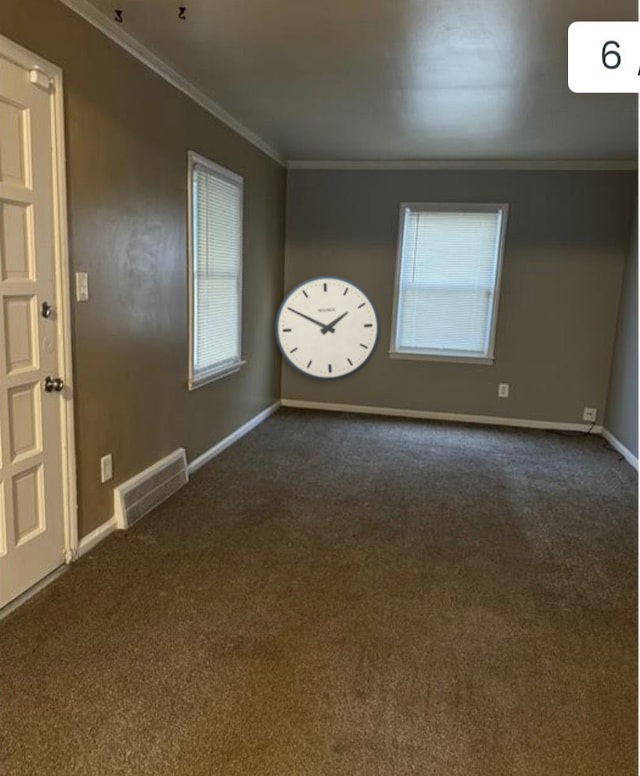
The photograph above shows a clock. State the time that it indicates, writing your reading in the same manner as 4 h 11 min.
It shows 1 h 50 min
